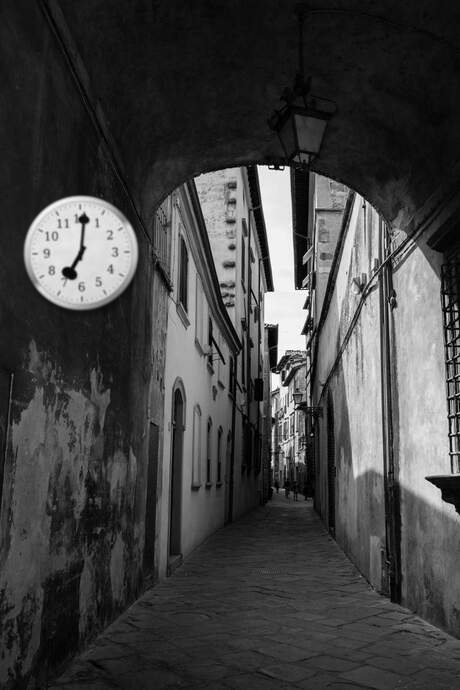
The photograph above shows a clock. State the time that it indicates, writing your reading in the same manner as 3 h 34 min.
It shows 7 h 01 min
